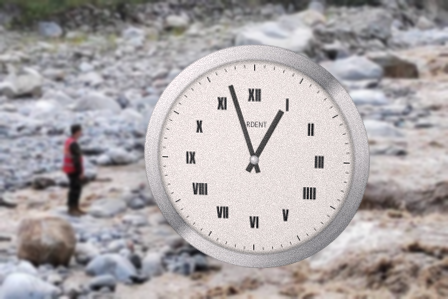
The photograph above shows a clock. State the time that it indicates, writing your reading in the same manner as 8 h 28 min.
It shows 12 h 57 min
